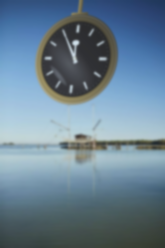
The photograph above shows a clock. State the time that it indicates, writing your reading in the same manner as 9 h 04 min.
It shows 11 h 55 min
